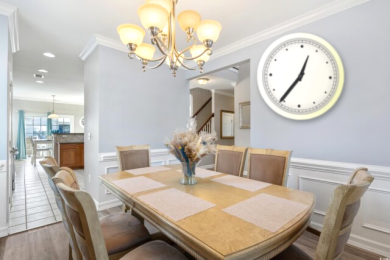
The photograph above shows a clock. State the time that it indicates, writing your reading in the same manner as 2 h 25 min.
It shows 12 h 36 min
